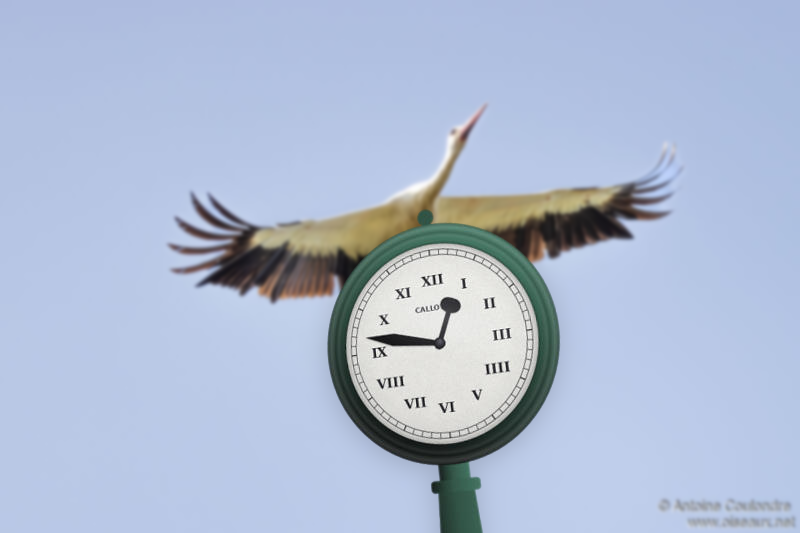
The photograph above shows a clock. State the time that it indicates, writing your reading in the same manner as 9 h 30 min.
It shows 12 h 47 min
